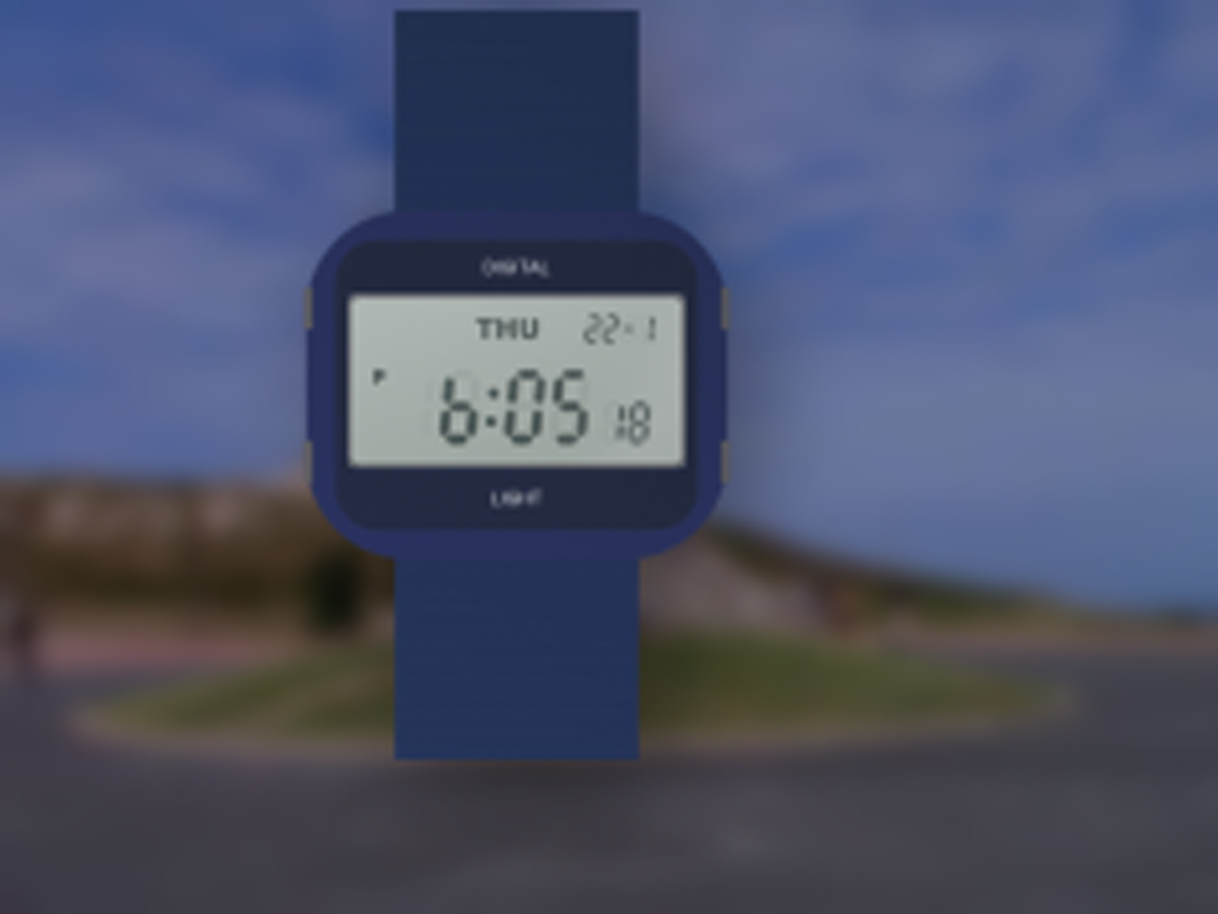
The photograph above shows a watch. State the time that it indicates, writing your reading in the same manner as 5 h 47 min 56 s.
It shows 6 h 05 min 18 s
